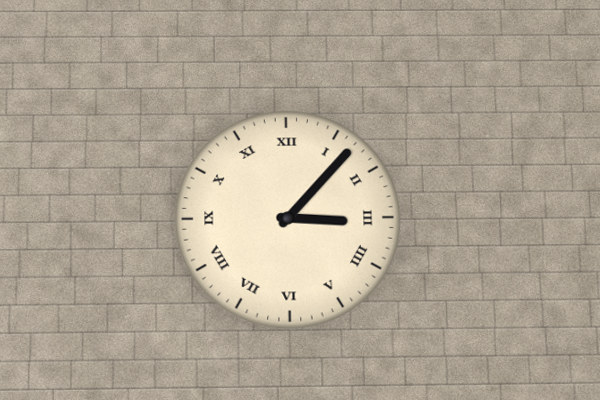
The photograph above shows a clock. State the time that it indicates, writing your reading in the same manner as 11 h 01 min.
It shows 3 h 07 min
